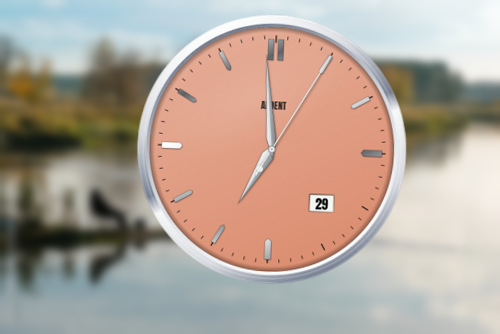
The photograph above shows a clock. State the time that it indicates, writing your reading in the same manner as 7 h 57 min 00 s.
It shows 6 h 59 min 05 s
